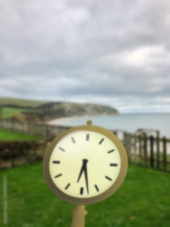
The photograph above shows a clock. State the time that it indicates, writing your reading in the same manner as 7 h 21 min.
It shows 6 h 28 min
